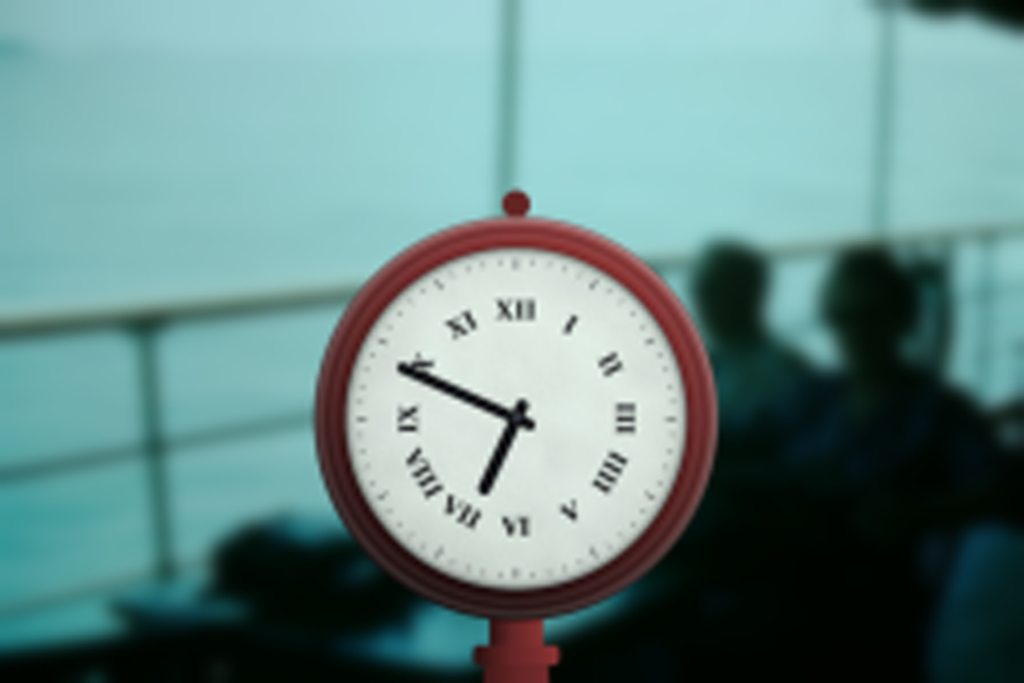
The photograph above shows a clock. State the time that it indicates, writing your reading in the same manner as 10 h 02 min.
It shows 6 h 49 min
